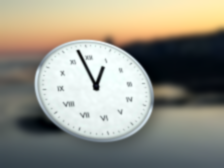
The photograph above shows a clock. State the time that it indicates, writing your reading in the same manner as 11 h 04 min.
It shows 12 h 58 min
